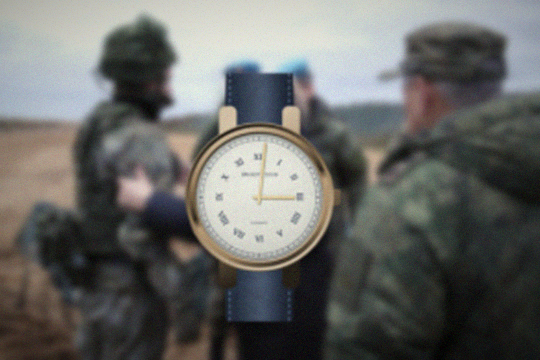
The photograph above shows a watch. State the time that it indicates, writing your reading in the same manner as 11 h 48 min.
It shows 3 h 01 min
